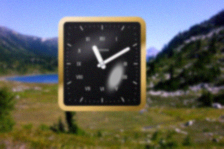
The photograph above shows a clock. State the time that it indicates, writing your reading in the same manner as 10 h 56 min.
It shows 11 h 10 min
